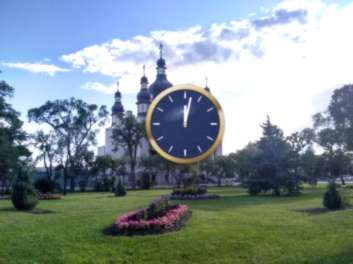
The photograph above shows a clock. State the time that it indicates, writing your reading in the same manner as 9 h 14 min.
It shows 12 h 02 min
